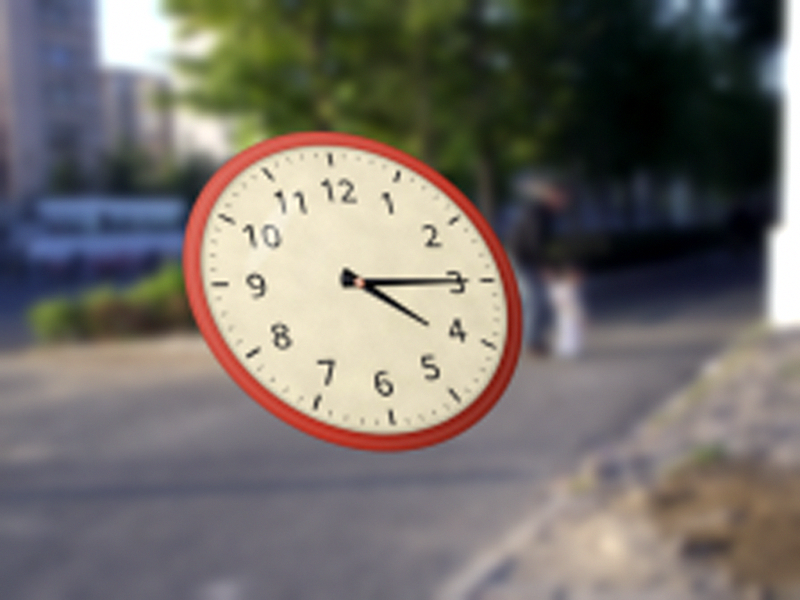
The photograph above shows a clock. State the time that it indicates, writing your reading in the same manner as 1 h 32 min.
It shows 4 h 15 min
